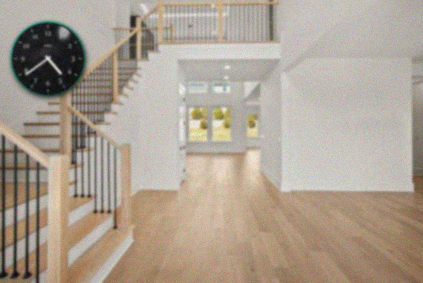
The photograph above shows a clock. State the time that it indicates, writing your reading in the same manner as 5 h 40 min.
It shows 4 h 39 min
